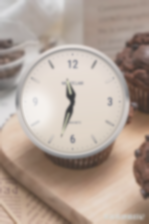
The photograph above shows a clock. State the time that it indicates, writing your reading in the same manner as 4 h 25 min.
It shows 11 h 33 min
